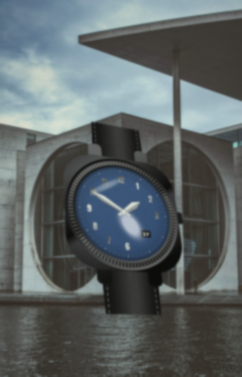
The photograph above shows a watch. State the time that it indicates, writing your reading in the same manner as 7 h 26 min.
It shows 1 h 50 min
